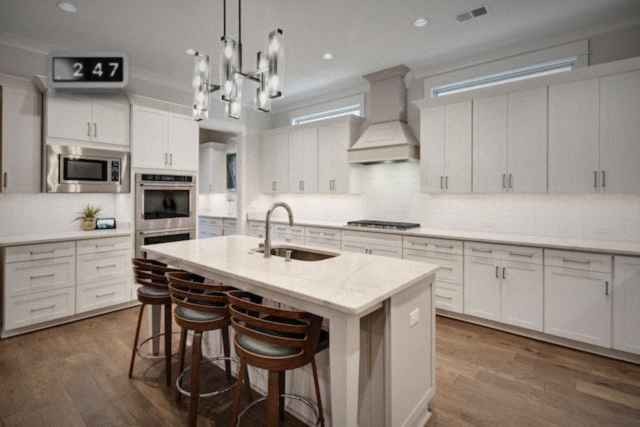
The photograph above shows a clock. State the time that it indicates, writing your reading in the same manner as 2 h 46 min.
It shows 2 h 47 min
